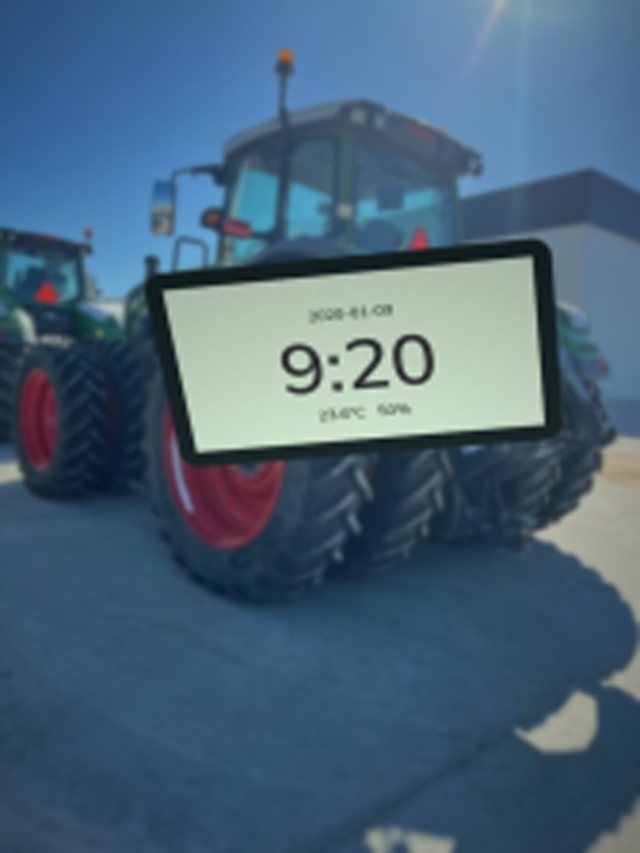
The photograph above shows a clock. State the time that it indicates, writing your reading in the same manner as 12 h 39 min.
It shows 9 h 20 min
